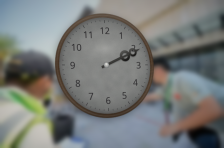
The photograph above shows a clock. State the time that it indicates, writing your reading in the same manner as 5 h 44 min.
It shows 2 h 11 min
